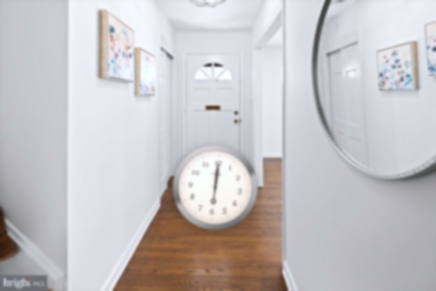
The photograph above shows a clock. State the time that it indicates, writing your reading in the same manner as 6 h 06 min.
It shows 6 h 00 min
